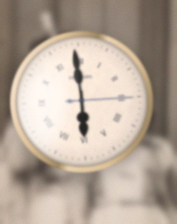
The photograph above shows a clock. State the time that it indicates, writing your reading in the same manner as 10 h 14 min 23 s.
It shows 5 h 59 min 15 s
